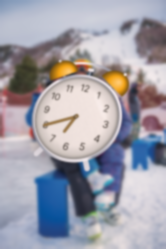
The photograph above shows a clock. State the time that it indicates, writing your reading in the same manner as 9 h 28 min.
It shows 6 h 40 min
